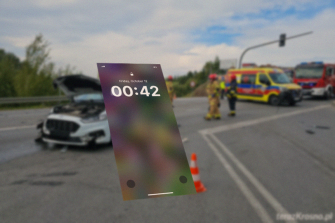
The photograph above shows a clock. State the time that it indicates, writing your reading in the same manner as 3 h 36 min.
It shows 0 h 42 min
